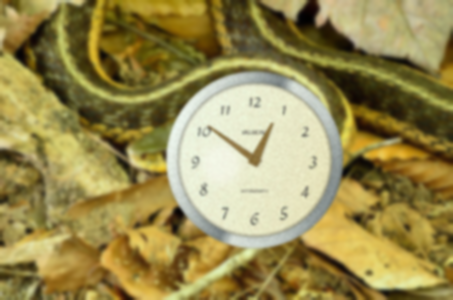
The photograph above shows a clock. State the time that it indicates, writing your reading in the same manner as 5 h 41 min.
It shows 12 h 51 min
